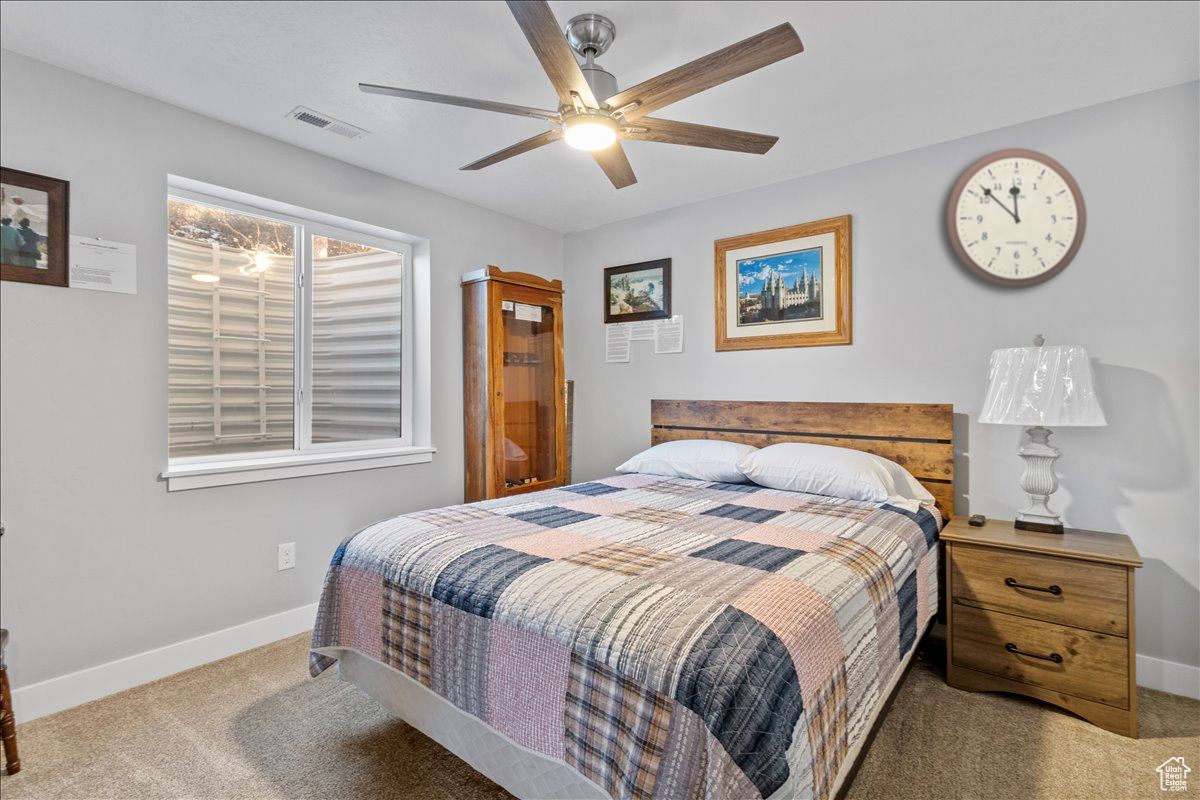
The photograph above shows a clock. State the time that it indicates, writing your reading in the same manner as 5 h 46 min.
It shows 11 h 52 min
